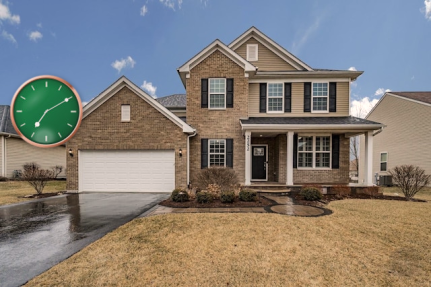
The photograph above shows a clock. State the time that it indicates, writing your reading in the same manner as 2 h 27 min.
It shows 7 h 10 min
